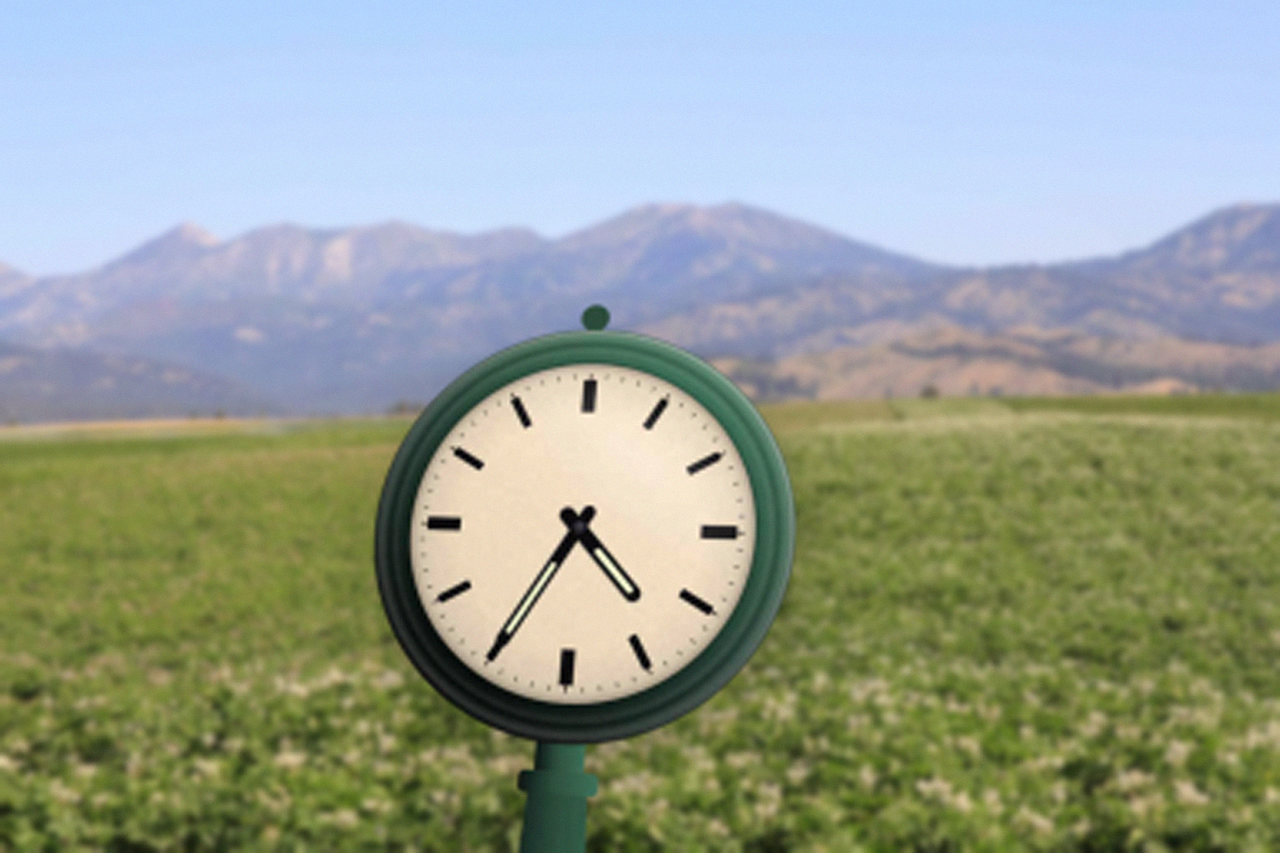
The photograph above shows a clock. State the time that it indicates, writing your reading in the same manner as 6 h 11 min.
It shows 4 h 35 min
